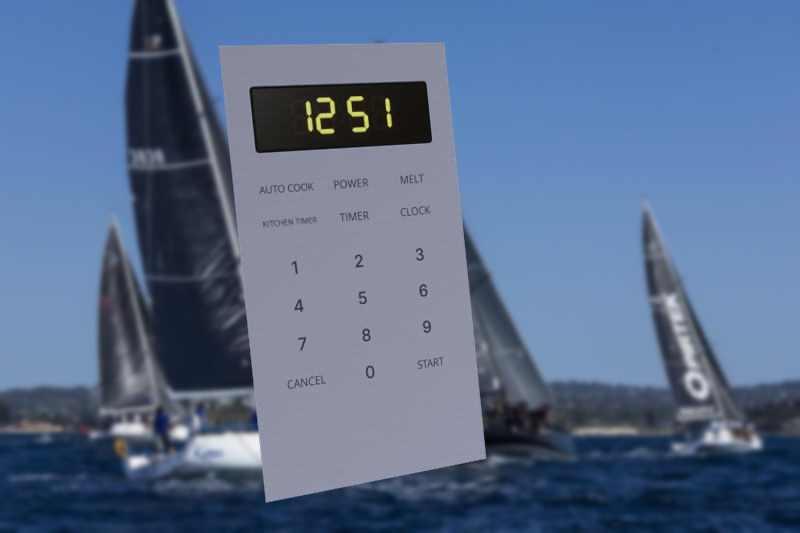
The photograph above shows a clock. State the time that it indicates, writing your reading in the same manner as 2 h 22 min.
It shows 12 h 51 min
